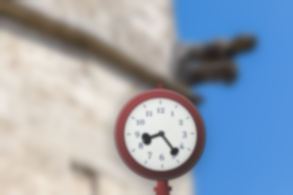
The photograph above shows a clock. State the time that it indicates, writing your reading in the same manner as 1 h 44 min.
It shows 8 h 24 min
